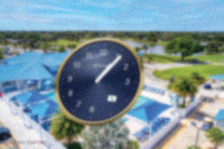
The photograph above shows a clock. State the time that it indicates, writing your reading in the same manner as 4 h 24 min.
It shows 1 h 06 min
